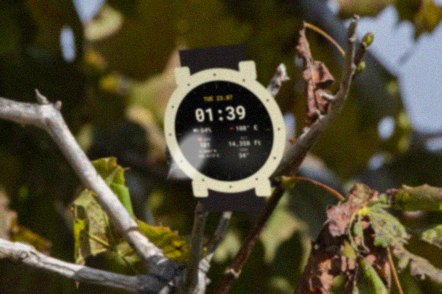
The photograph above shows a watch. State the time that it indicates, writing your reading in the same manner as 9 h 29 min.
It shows 1 h 39 min
